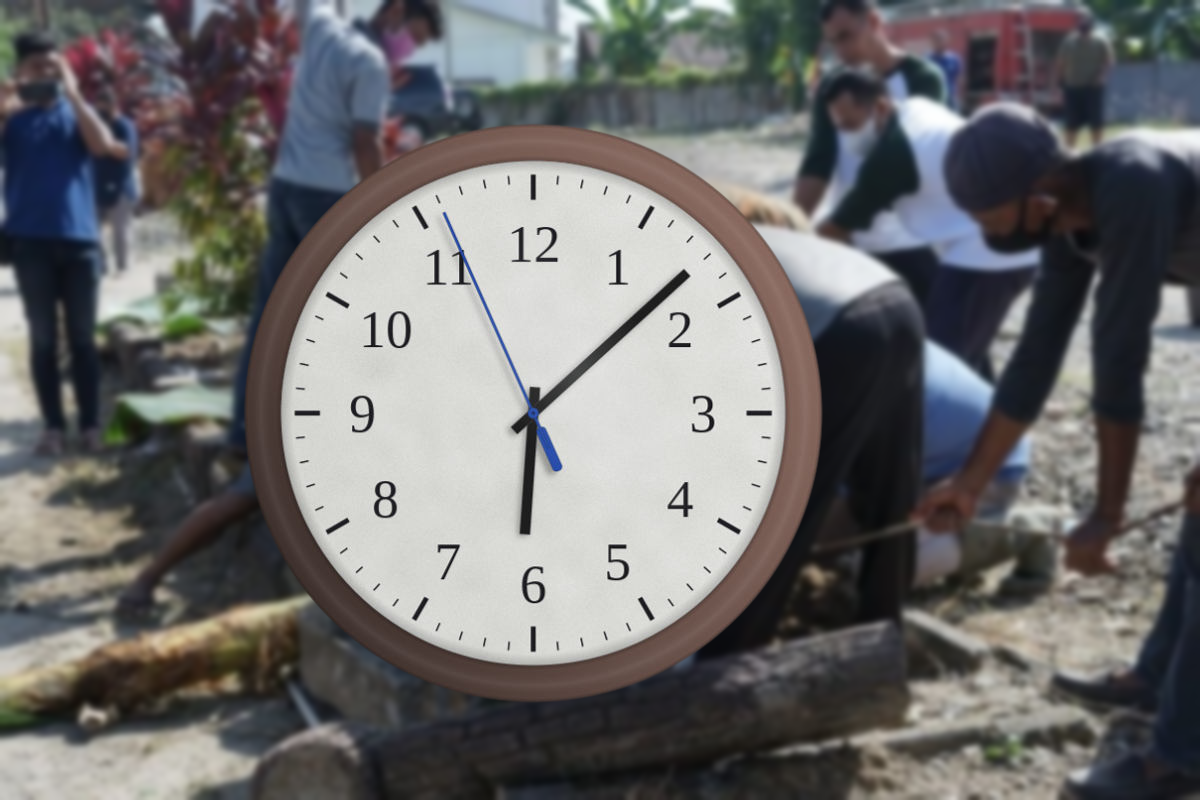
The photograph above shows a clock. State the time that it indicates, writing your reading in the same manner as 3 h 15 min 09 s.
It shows 6 h 07 min 56 s
